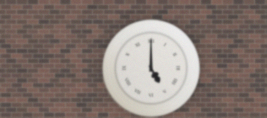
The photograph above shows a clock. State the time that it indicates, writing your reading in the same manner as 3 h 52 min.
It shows 5 h 00 min
